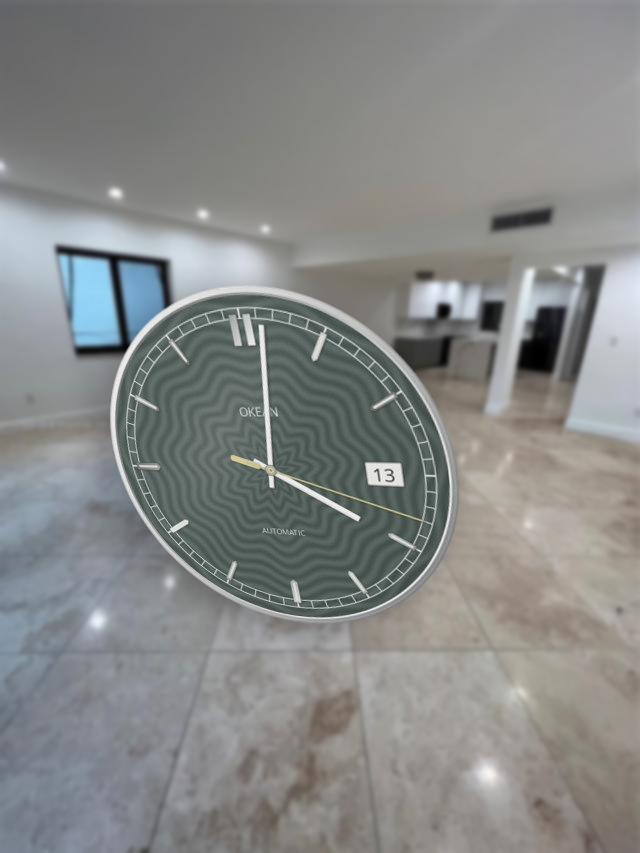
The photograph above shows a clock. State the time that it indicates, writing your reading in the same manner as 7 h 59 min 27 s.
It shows 4 h 01 min 18 s
